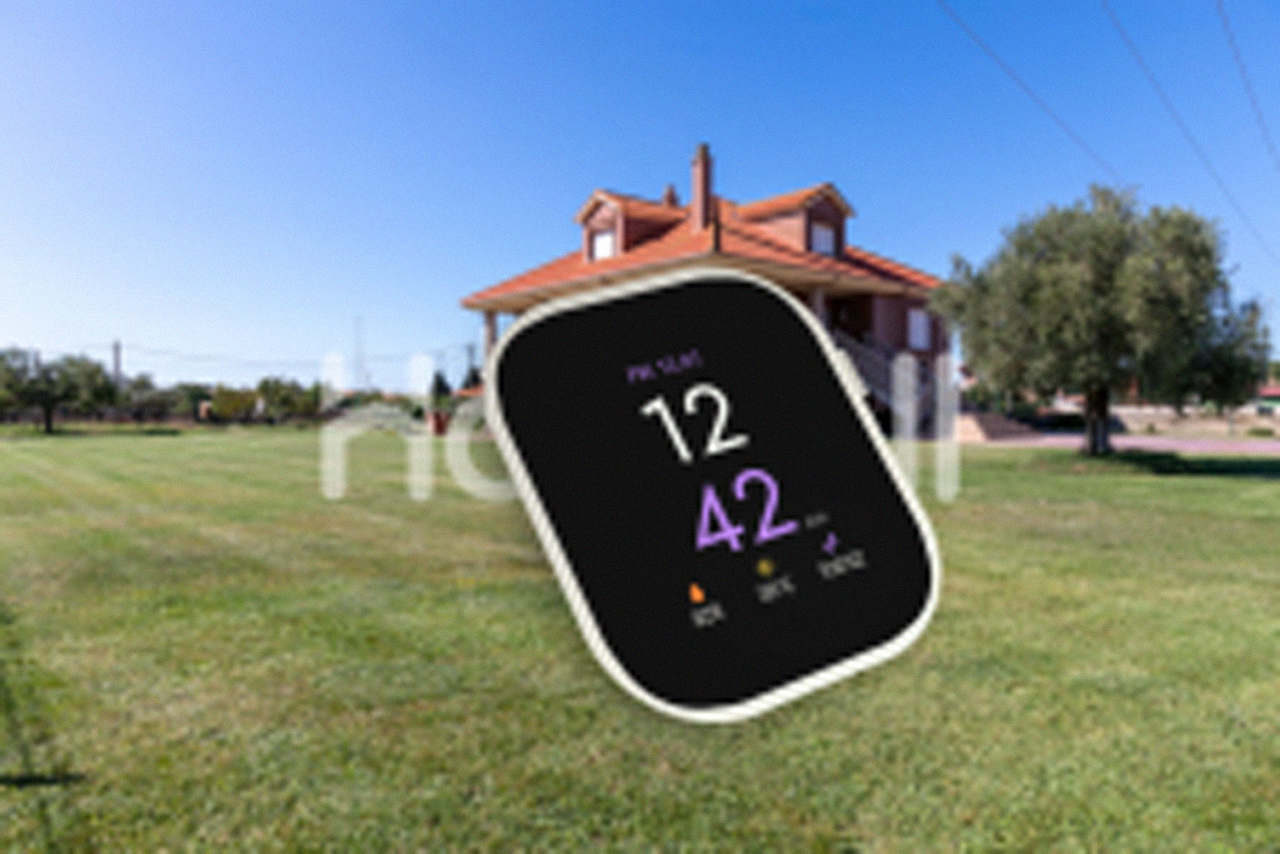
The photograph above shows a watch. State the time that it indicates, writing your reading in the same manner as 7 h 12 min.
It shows 12 h 42 min
